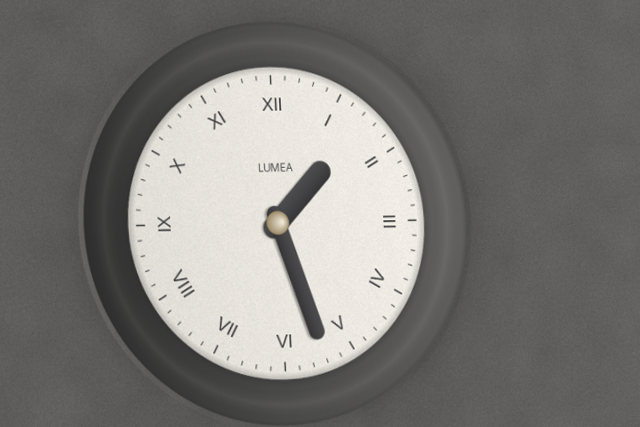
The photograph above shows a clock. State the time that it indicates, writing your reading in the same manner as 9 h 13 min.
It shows 1 h 27 min
